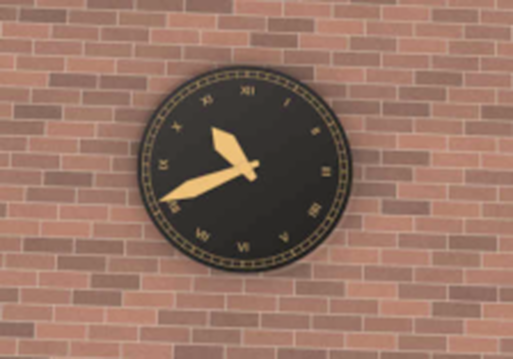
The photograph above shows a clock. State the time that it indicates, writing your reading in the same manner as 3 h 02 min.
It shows 10 h 41 min
